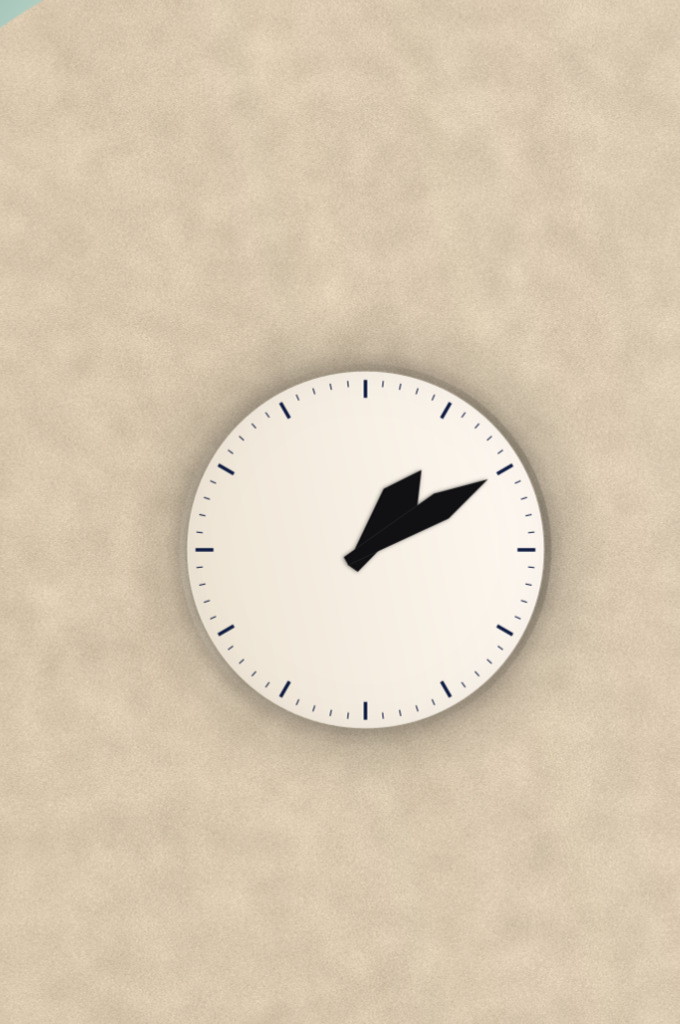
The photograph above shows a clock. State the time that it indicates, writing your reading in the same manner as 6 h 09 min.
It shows 1 h 10 min
